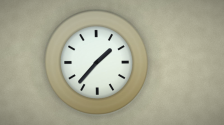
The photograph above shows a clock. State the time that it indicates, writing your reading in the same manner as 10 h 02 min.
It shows 1 h 37 min
